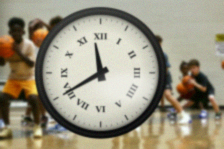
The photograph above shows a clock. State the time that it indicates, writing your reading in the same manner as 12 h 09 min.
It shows 11 h 40 min
